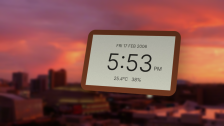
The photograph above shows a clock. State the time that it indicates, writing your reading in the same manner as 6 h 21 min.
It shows 5 h 53 min
